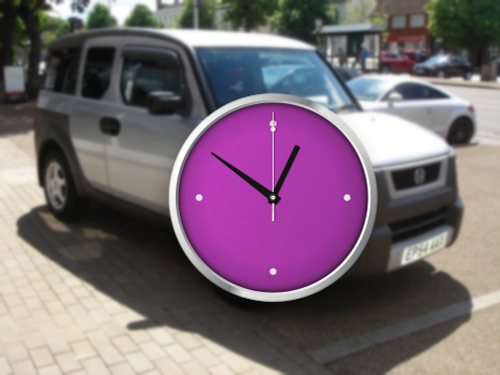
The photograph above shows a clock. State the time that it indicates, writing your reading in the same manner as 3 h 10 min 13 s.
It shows 12 h 51 min 00 s
